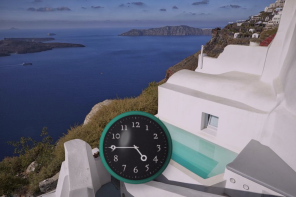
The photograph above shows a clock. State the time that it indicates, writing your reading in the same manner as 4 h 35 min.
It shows 4 h 45 min
